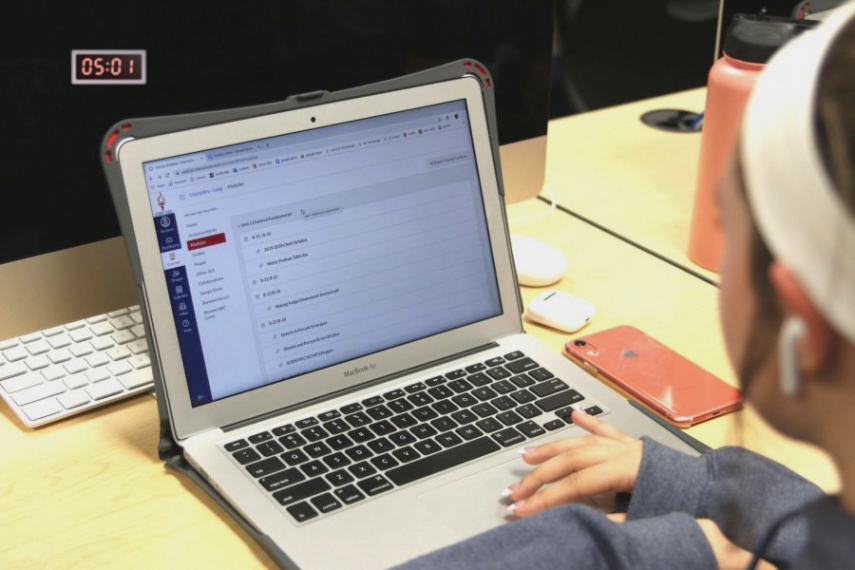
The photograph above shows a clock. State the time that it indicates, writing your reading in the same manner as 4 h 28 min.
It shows 5 h 01 min
